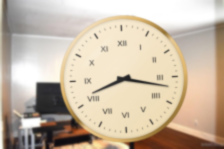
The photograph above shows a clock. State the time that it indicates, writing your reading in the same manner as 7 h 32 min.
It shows 8 h 17 min
